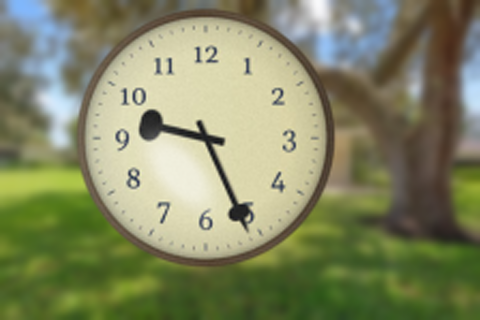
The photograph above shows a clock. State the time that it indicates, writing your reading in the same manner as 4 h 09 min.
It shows 9 h 26 min
